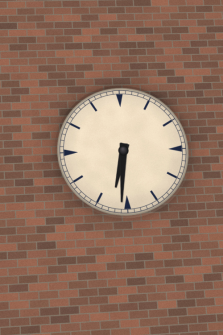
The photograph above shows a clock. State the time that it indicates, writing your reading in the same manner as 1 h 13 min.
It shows 6 h 31 min
